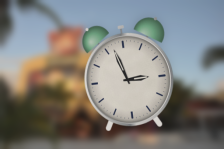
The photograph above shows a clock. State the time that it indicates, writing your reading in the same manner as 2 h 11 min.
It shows 2 h 57 min
